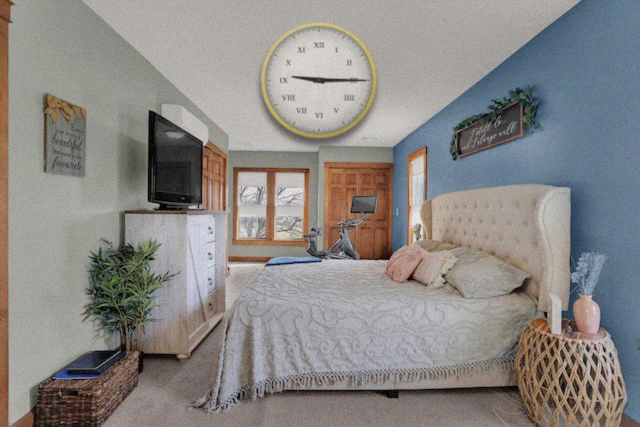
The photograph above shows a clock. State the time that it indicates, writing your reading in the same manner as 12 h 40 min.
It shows 9 h 15 min
